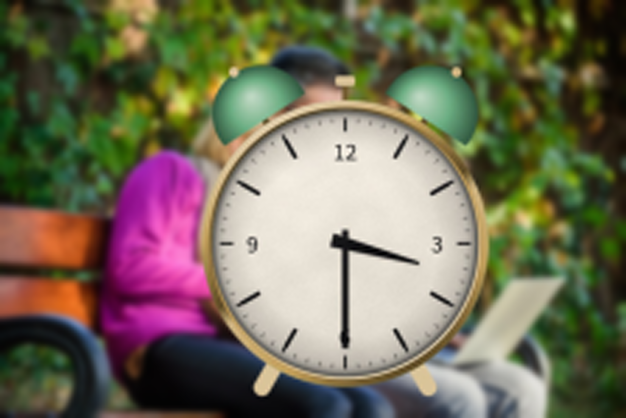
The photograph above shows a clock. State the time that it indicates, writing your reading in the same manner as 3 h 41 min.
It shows 3 h 30 min
